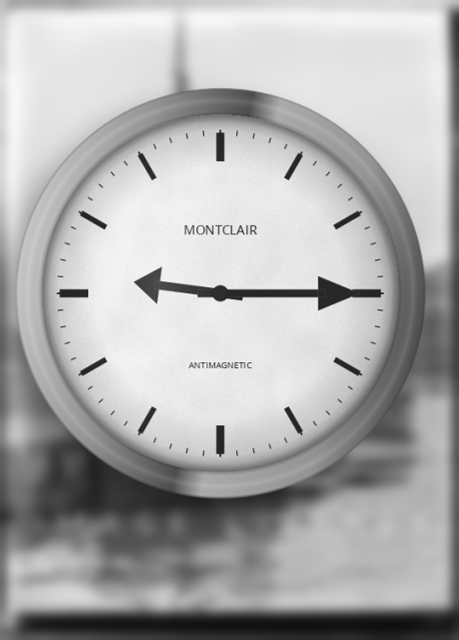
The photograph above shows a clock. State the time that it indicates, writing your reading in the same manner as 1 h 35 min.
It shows 9 h 15 min
